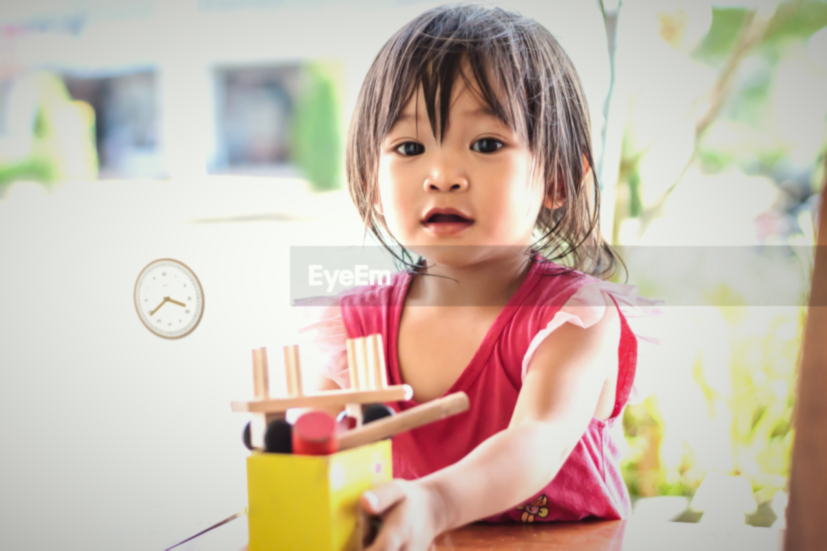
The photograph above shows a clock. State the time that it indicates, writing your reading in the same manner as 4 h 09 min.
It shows 3 h 39 min
